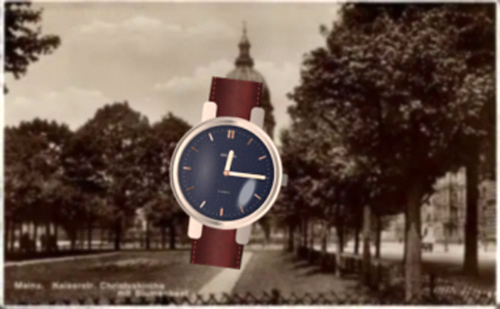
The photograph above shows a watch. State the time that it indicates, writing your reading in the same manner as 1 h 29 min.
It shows 12 h 15 min
